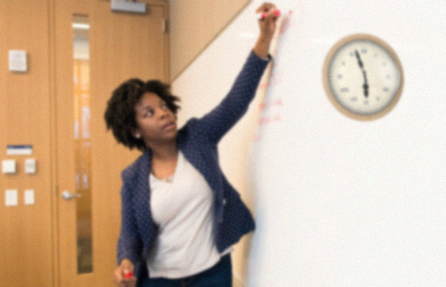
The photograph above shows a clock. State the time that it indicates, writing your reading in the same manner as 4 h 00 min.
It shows 5 h 57 min
